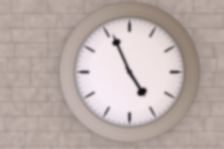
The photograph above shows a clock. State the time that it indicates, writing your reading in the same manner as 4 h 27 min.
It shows 4 h 56 min
